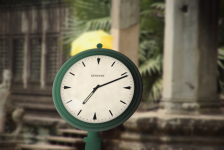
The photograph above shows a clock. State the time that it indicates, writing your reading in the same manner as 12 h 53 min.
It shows 7 h 11 min
